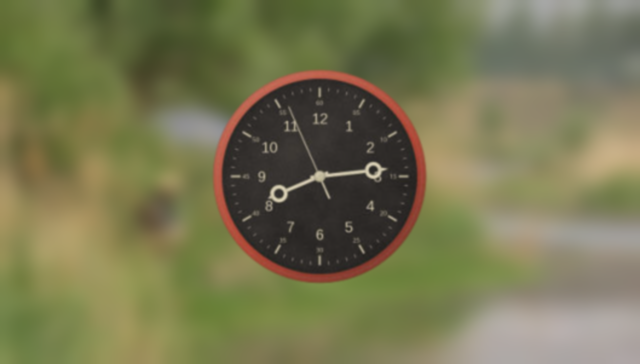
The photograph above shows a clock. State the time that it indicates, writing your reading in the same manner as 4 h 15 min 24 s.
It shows 8 h 13 min 56 s
